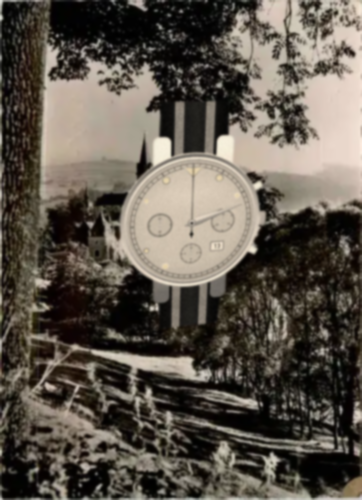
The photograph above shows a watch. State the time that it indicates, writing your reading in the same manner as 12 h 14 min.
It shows 2 h 12 min
